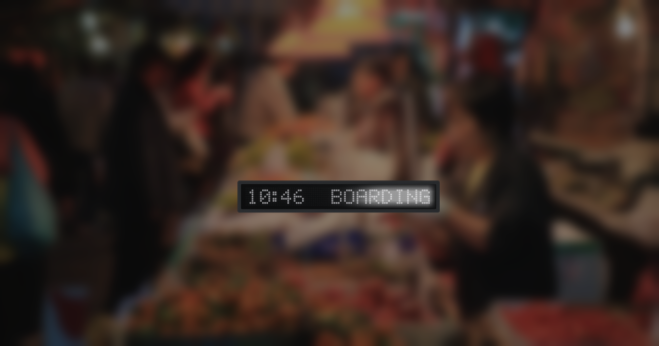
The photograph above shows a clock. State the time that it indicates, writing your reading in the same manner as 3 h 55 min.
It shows 10 h 46 min
